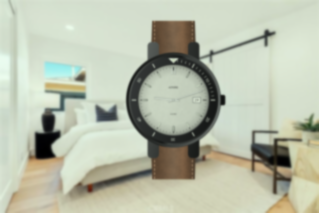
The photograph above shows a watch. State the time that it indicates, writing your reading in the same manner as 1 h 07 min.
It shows 9 h 12 min
